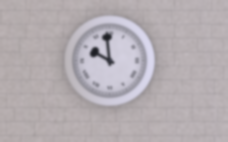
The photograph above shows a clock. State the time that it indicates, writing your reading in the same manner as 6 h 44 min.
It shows 9 h 59 min
